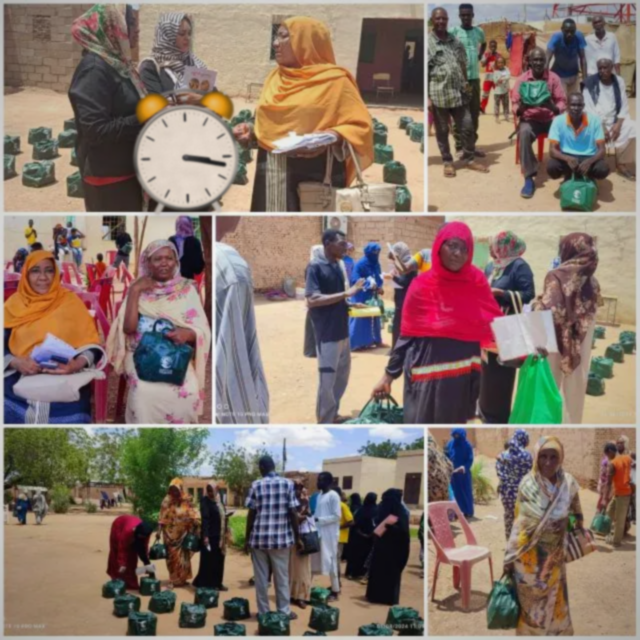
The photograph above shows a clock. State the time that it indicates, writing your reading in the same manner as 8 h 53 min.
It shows 3 h 17 min
